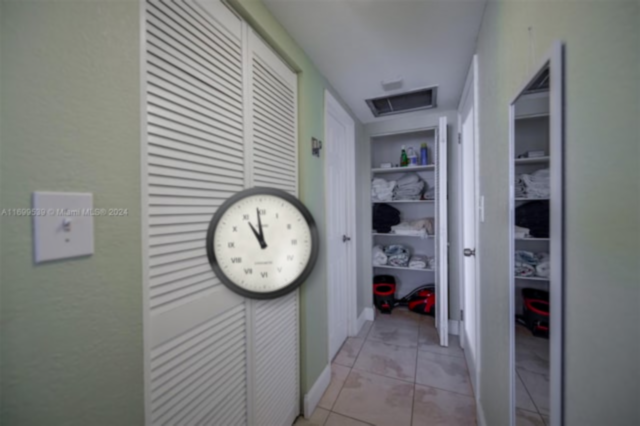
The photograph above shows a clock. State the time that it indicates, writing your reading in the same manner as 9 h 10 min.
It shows 10 h 59 min
